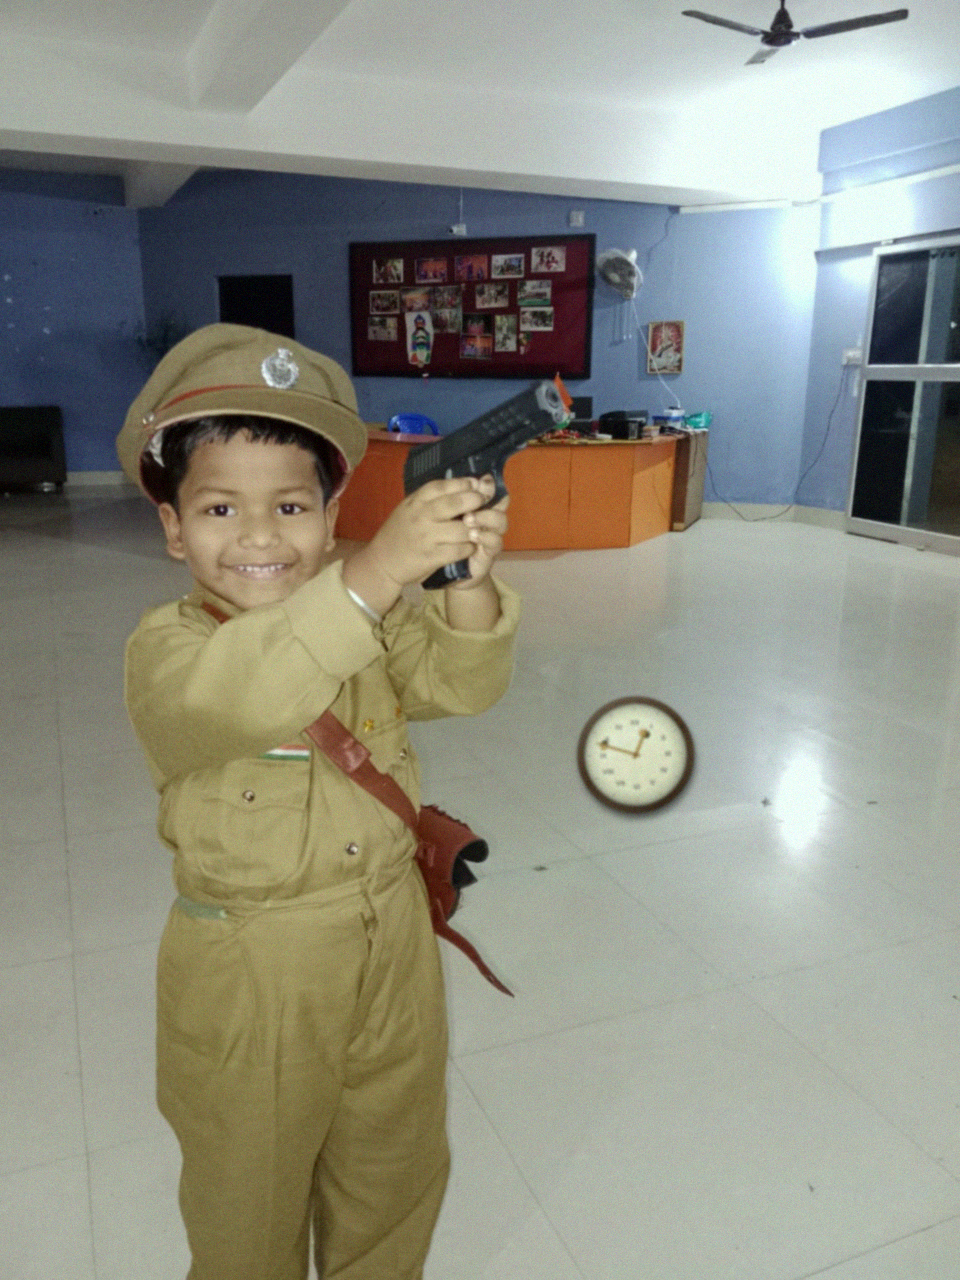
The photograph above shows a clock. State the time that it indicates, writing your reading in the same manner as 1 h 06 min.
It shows 12 h 48 min
